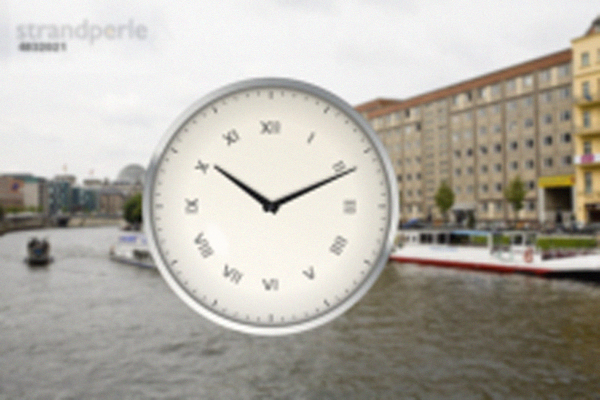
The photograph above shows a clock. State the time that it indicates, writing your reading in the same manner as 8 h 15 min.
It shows 10 h 11 min
